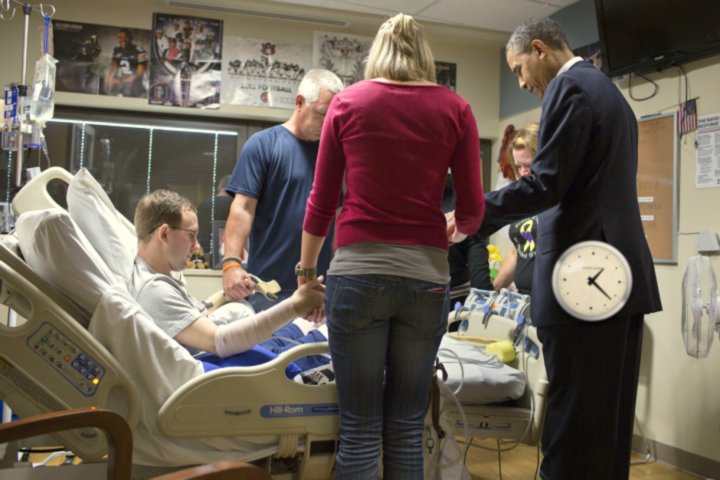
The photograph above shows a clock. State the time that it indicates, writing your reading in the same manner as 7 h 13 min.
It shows 1 h 22 min
